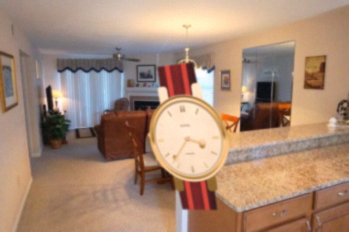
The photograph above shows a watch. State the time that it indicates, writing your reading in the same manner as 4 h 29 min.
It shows 3 h 37 min
